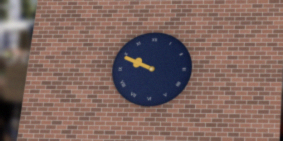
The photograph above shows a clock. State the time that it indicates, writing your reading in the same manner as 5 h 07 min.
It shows 9 h 49 min
